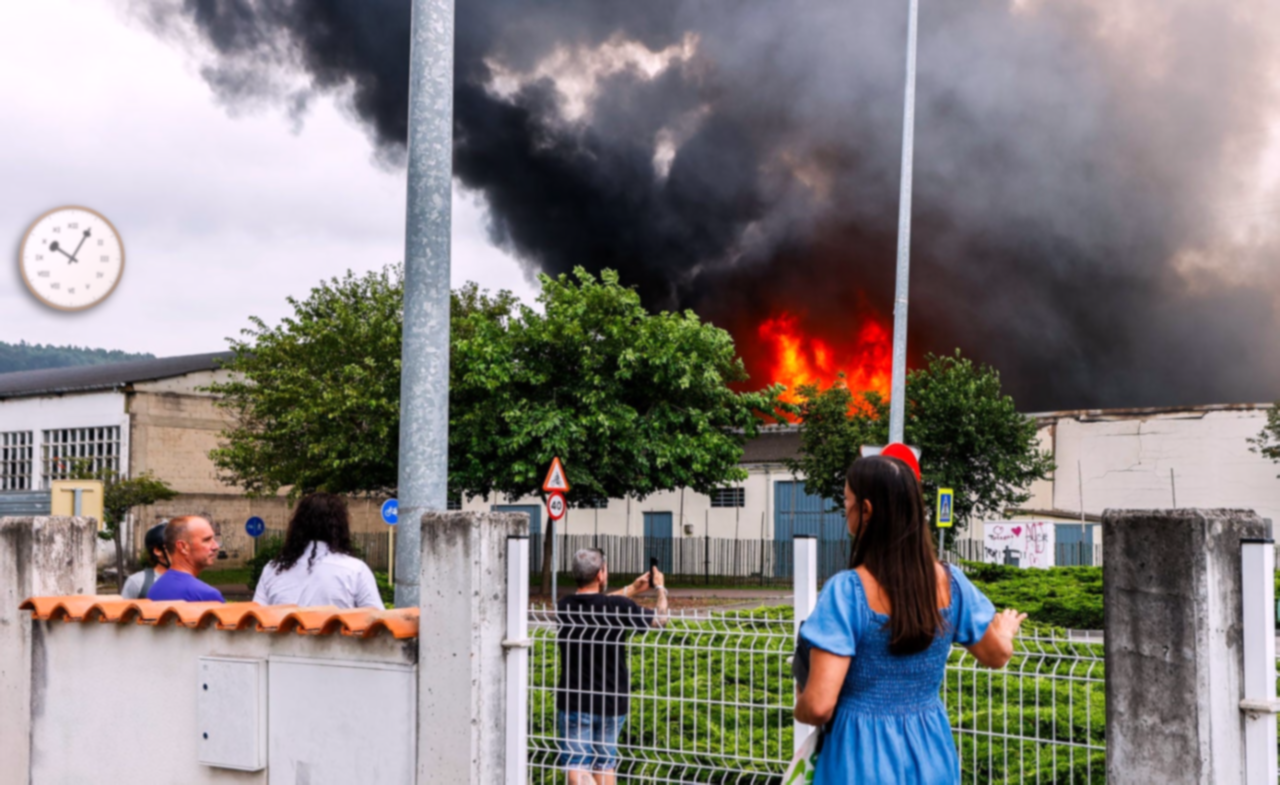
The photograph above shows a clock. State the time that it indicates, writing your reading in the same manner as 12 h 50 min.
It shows 10 h 05 min
